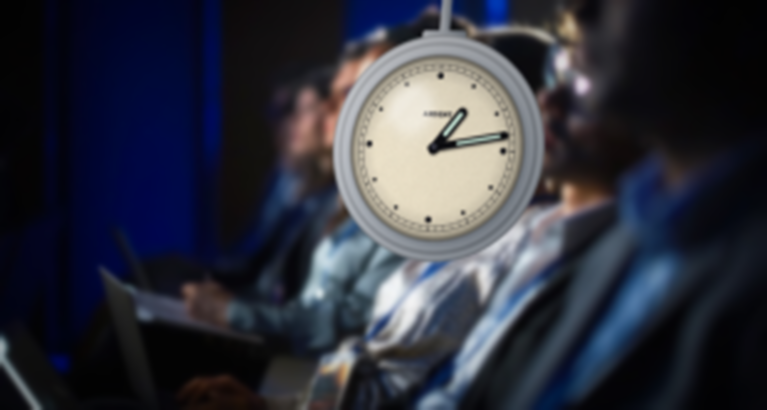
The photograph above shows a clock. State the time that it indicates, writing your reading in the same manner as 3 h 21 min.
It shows 1 h 13 min
